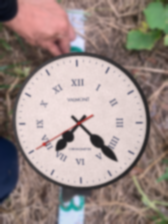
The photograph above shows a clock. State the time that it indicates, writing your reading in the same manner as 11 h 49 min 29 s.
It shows 7 h 22 min 40 s
